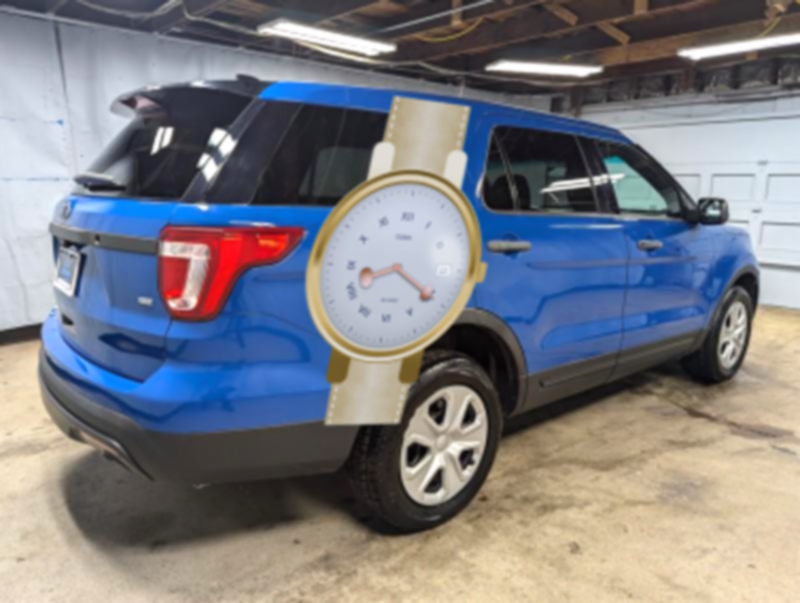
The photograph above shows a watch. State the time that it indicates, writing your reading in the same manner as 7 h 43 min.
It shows 8 h 20 min
